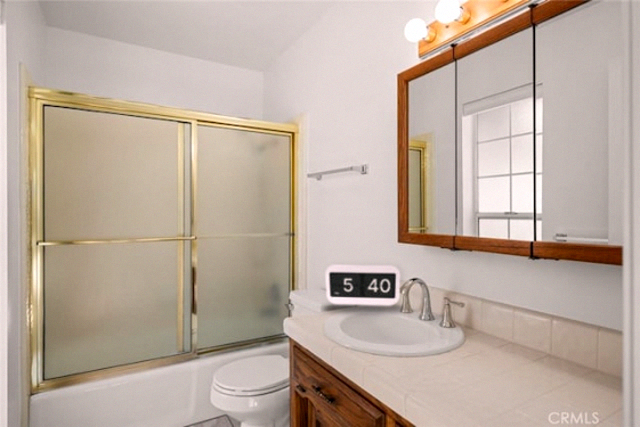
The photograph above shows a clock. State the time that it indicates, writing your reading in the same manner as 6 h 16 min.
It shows 5 h 40 min
